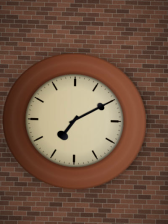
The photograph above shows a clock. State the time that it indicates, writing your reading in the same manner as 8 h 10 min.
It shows 7 h 10 min
